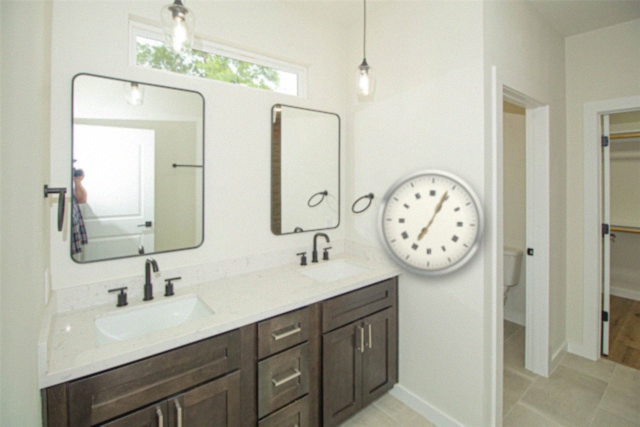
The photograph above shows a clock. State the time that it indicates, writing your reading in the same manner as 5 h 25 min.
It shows 7 h 04 min
